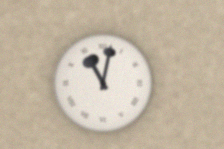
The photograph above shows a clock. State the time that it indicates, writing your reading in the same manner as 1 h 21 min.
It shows 11 h 02 min
